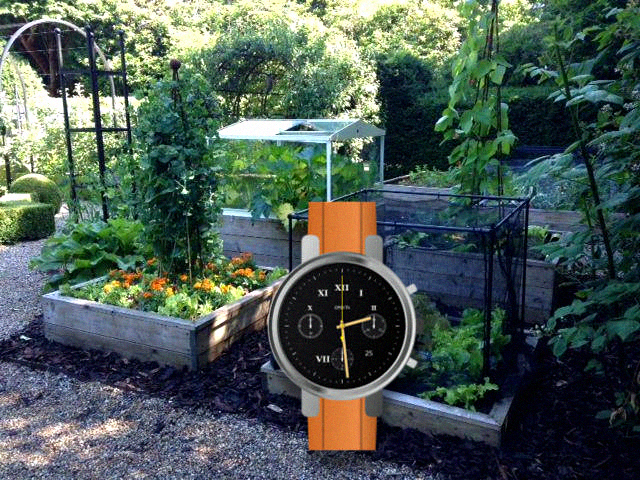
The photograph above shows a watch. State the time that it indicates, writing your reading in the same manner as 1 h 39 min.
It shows 2 h 29 min
